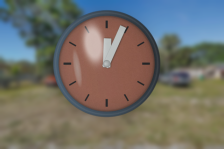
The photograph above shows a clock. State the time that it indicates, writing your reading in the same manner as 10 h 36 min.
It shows 12 h 04 min
